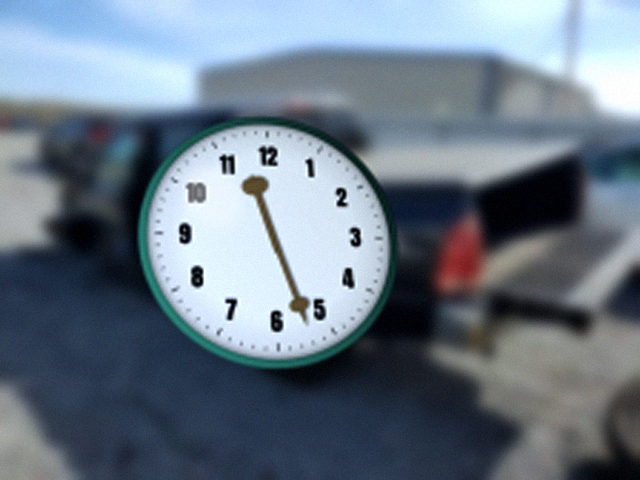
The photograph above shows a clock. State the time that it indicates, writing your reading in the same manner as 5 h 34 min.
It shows 11 h 27 min
